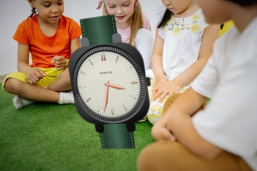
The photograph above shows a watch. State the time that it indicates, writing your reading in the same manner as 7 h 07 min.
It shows 3 h 33 min
